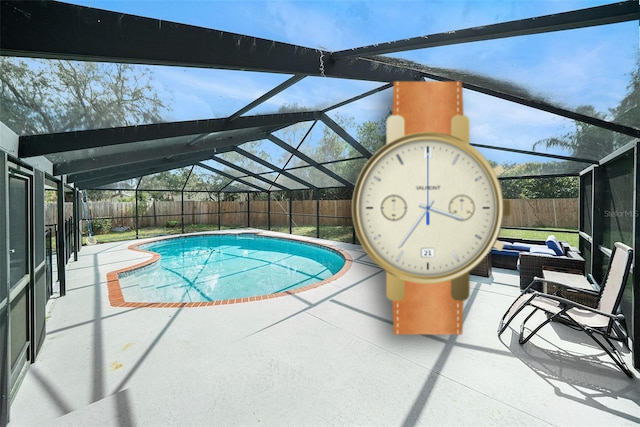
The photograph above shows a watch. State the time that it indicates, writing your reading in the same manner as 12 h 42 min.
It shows 3 h 36 min
